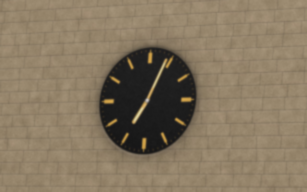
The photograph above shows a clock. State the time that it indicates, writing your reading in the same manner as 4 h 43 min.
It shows 7 h 04 min
